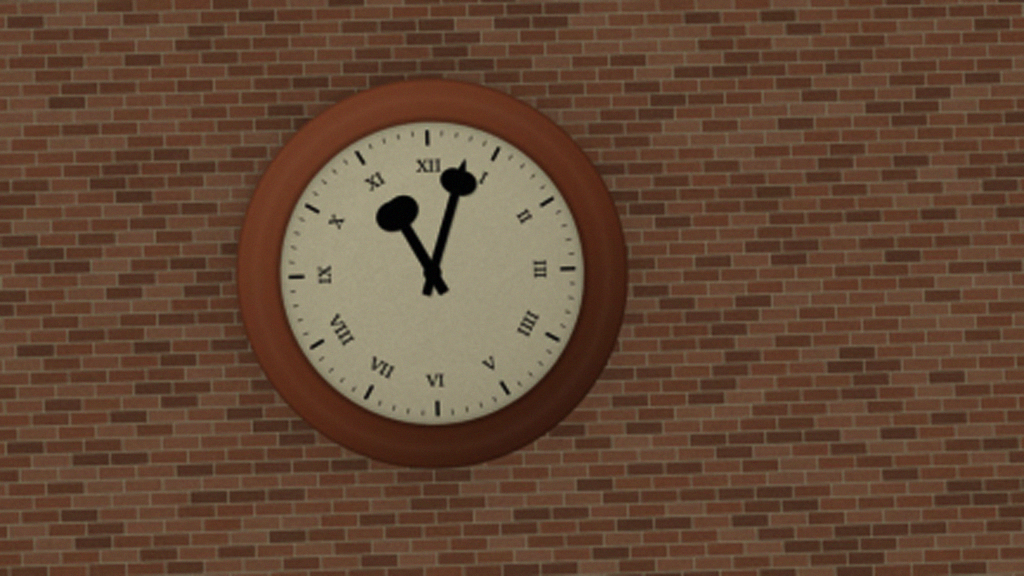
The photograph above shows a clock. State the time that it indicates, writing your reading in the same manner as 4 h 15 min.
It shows 11 h 03 min
